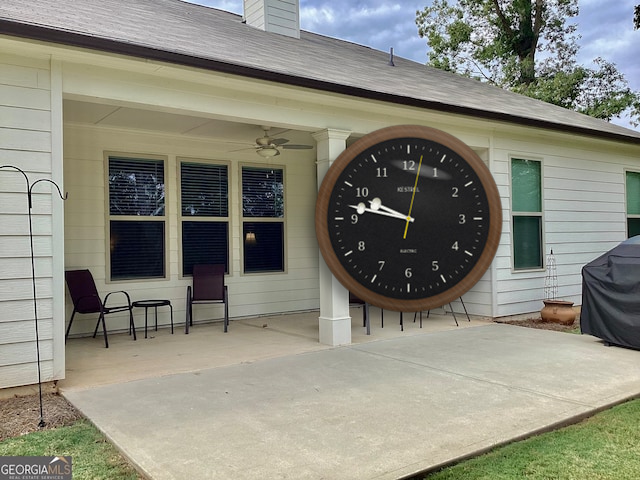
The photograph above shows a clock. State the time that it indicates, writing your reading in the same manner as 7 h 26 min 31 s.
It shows 9 h 47 min 02 s
